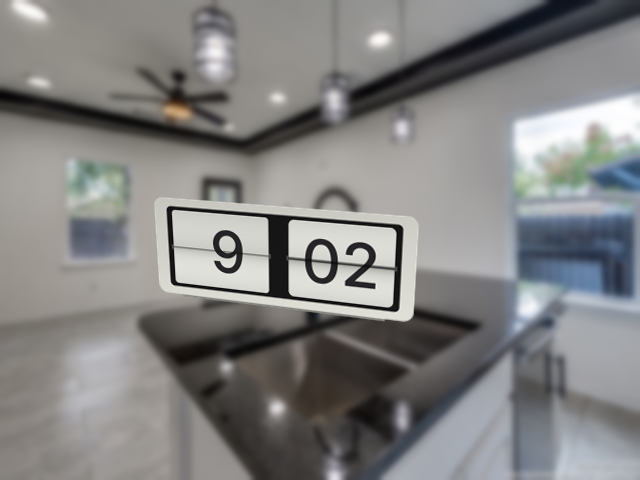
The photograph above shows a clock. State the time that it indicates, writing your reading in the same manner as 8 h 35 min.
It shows 9 h 02 min
